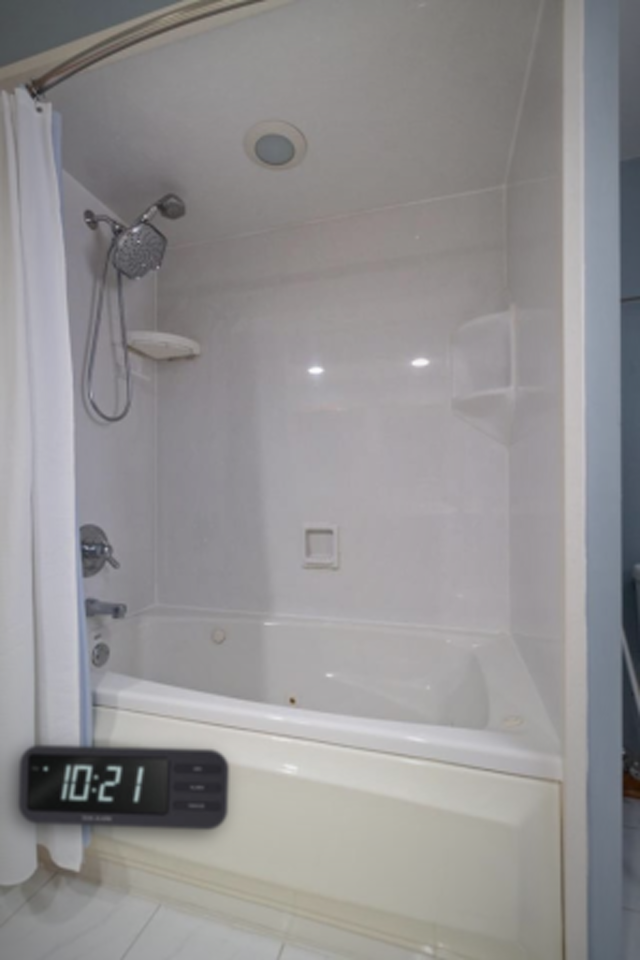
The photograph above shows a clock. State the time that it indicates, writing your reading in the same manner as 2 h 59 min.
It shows 10 h 21 min
